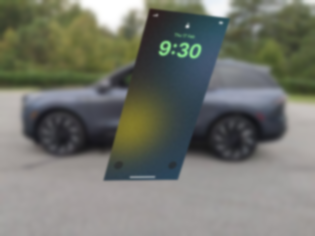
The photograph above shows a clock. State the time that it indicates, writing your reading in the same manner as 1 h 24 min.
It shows 9 h 30 min
